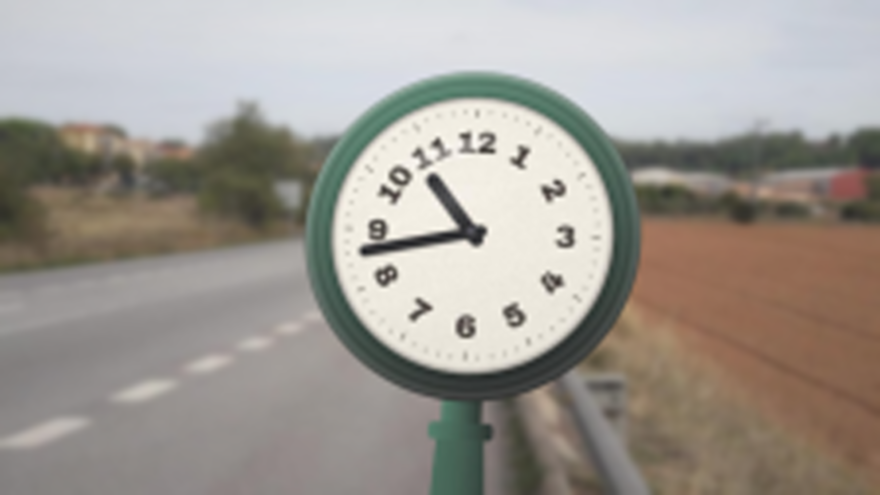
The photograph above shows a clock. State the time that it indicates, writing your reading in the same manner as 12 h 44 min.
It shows 10 h 43 min
